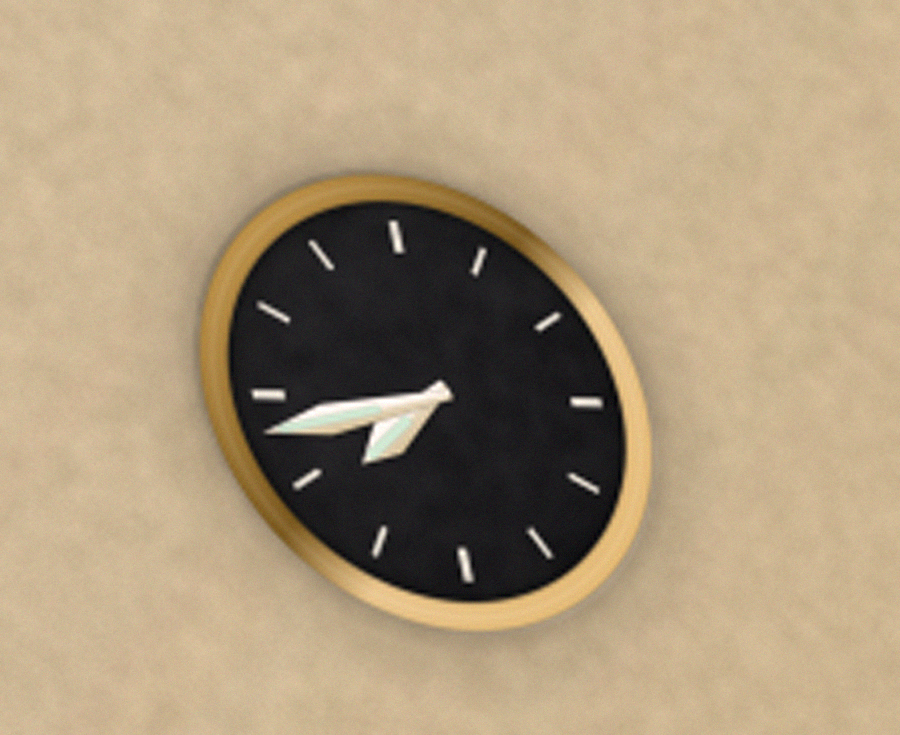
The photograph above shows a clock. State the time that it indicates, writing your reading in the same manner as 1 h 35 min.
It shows 7 h 43 min
